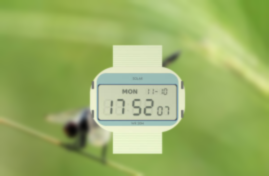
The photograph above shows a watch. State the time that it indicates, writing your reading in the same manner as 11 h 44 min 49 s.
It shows 17 h 52 min 07 s
